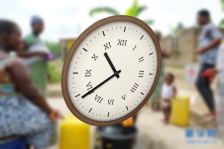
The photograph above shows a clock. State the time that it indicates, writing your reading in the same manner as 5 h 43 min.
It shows 10 h 39 min
